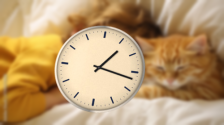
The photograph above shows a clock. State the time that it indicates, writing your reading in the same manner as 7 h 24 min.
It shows 1 h 17 min
